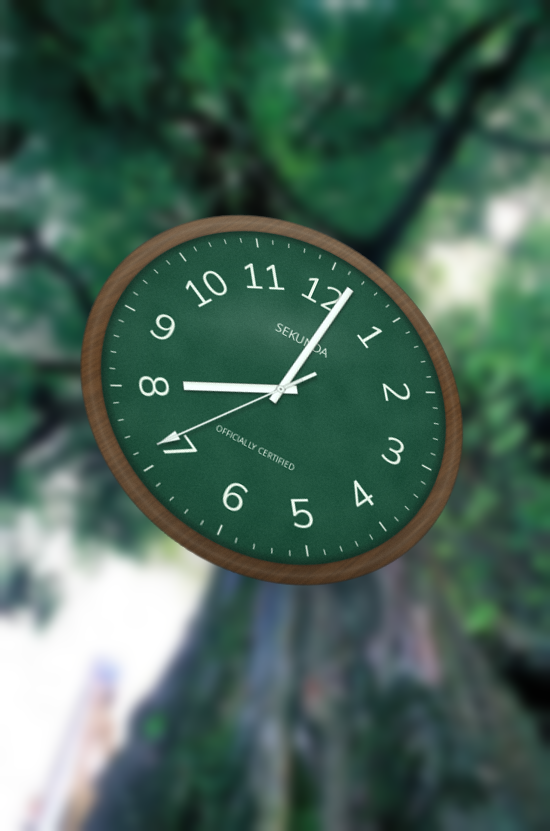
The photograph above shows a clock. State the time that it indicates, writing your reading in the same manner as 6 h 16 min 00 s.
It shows 8 h 01 min 36 s
